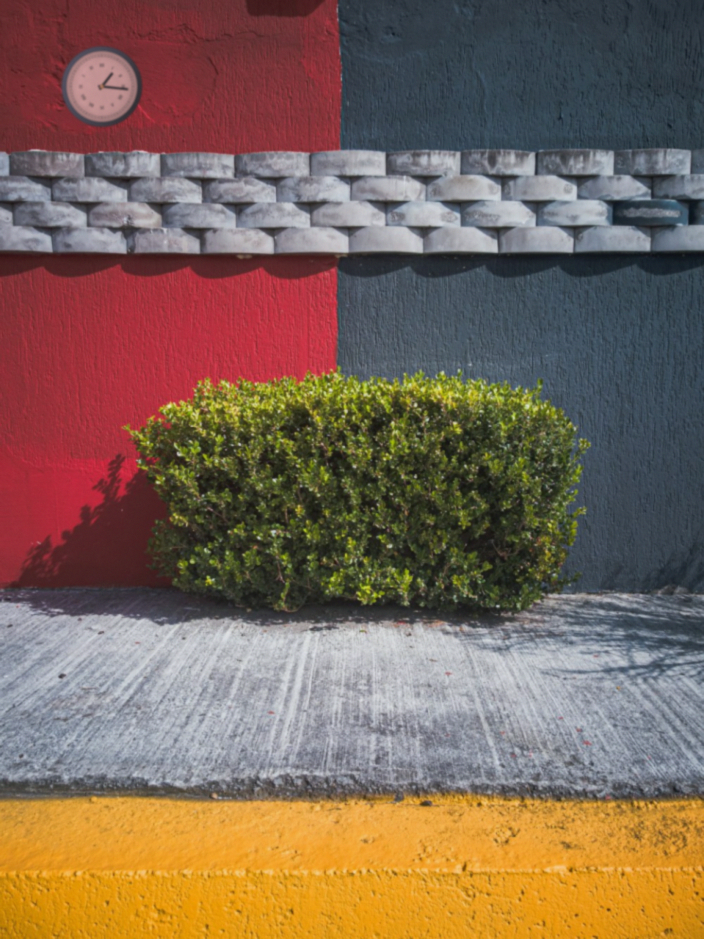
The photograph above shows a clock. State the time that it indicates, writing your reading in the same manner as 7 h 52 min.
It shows 1 h 16 min
